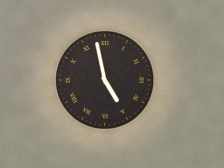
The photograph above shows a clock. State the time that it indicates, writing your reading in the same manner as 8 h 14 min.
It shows 4 h 58 min
